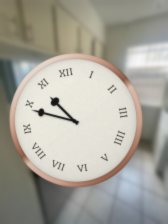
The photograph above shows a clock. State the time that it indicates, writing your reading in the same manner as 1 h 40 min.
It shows 10 h 49 min
